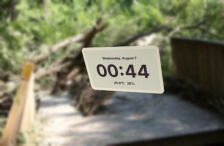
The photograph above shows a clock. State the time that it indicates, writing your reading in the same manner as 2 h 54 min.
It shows 0 h 44 min
